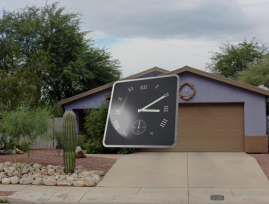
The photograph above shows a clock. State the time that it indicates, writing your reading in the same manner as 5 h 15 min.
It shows 3 h 10 min
